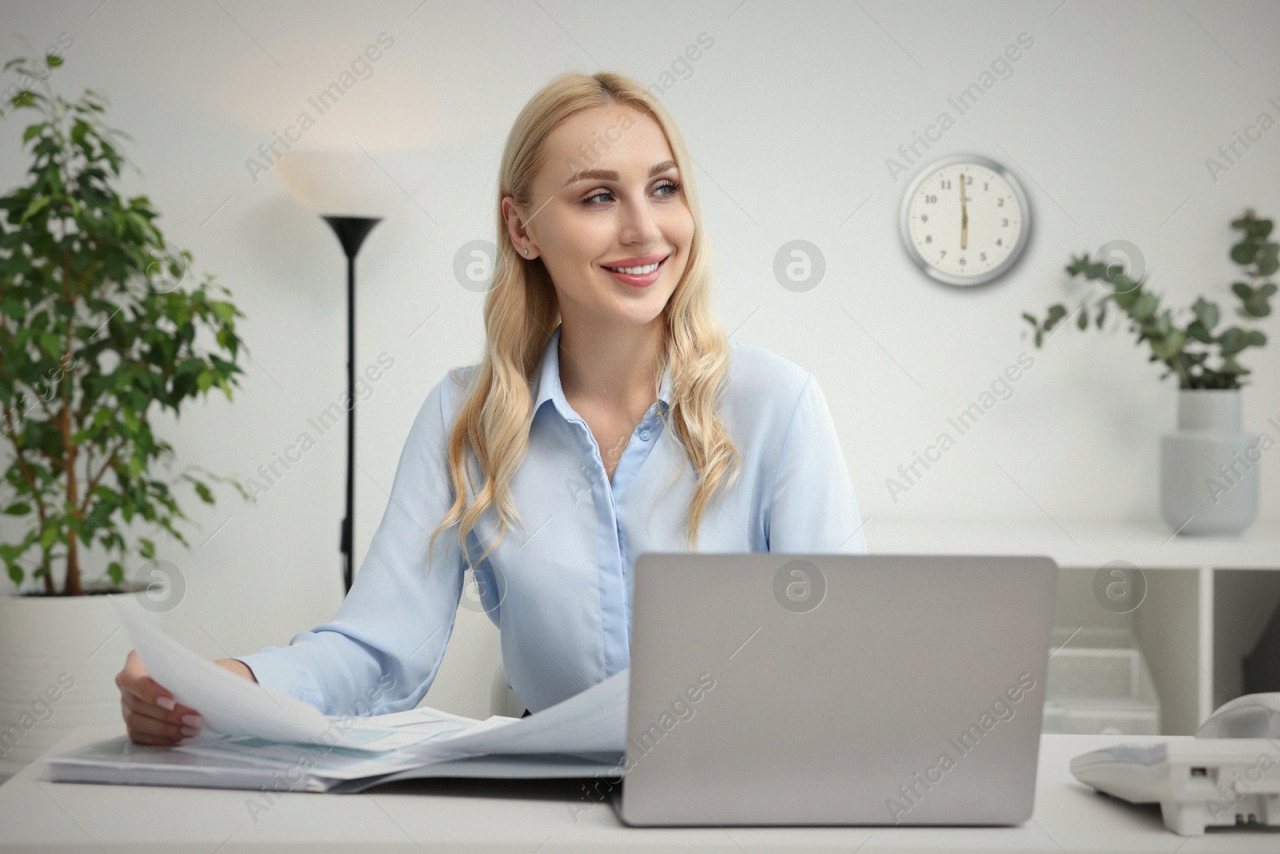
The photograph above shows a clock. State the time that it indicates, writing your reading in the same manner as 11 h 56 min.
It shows 5 h 59 min
